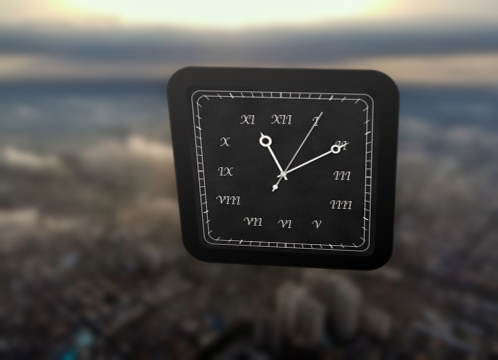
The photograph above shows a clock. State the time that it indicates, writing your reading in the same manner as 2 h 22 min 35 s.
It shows 11 h 10 min 05 s
